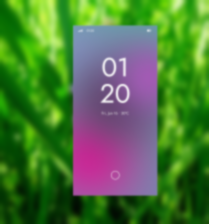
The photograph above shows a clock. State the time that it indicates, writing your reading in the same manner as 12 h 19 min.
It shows 1 h 20 min
